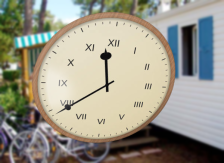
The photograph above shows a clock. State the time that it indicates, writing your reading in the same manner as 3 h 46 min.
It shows 11 h 39 min
